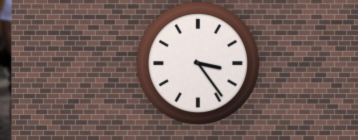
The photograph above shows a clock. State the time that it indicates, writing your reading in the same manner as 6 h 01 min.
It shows 3 h 24 min
